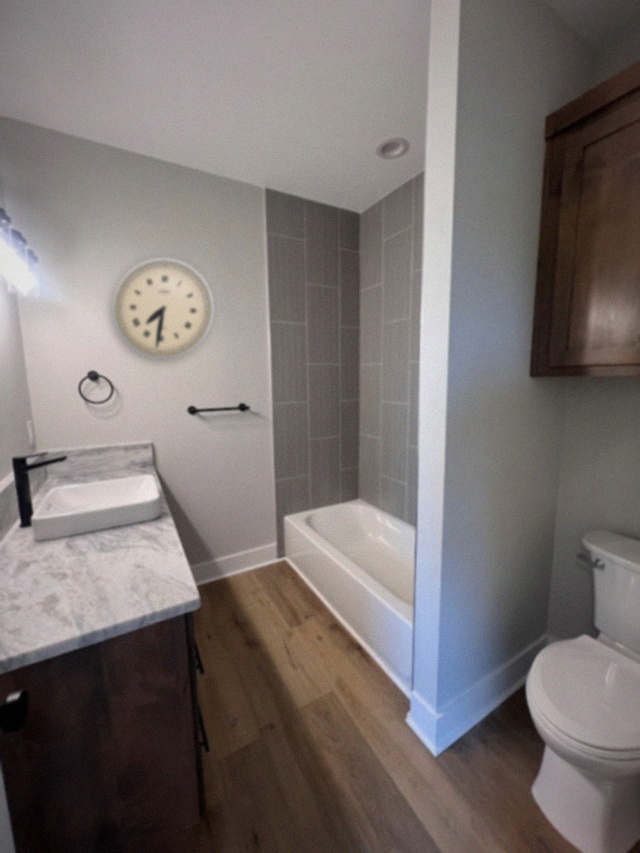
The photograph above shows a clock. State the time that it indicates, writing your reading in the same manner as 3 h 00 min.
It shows 7 h 31 min
